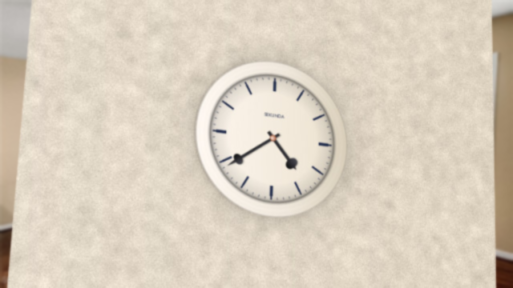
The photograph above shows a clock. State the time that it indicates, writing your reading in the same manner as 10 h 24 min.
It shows 4 h 39 min
